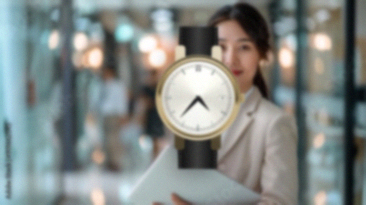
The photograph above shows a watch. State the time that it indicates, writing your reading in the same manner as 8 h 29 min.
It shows 4 h 37 min
